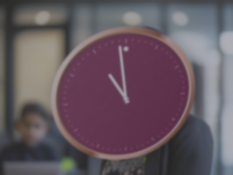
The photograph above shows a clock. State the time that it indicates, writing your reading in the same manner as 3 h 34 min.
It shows 10 h 59 min
